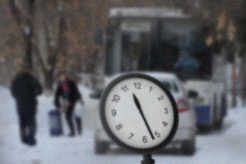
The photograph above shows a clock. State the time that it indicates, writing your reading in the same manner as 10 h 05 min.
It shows 11 h 27 min
